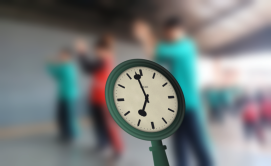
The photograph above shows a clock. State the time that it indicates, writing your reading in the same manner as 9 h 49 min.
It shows 6 h 58 min
